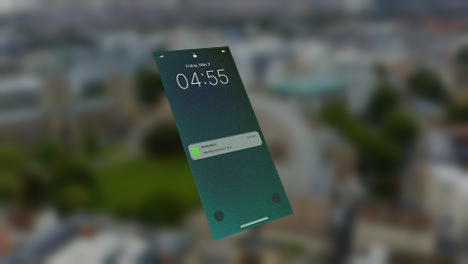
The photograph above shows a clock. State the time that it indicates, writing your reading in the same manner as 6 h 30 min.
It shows 4 h 55 min
